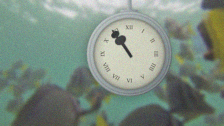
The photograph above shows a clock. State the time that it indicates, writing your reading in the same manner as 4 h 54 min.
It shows 10 h 54 min
